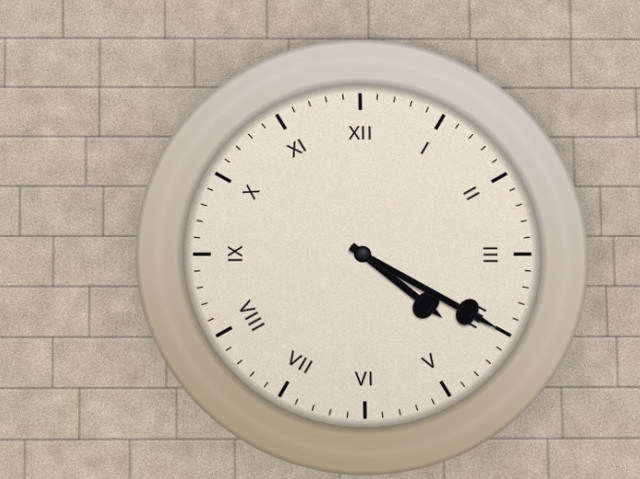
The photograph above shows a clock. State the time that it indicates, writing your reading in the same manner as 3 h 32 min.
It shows 4 h 20 min
